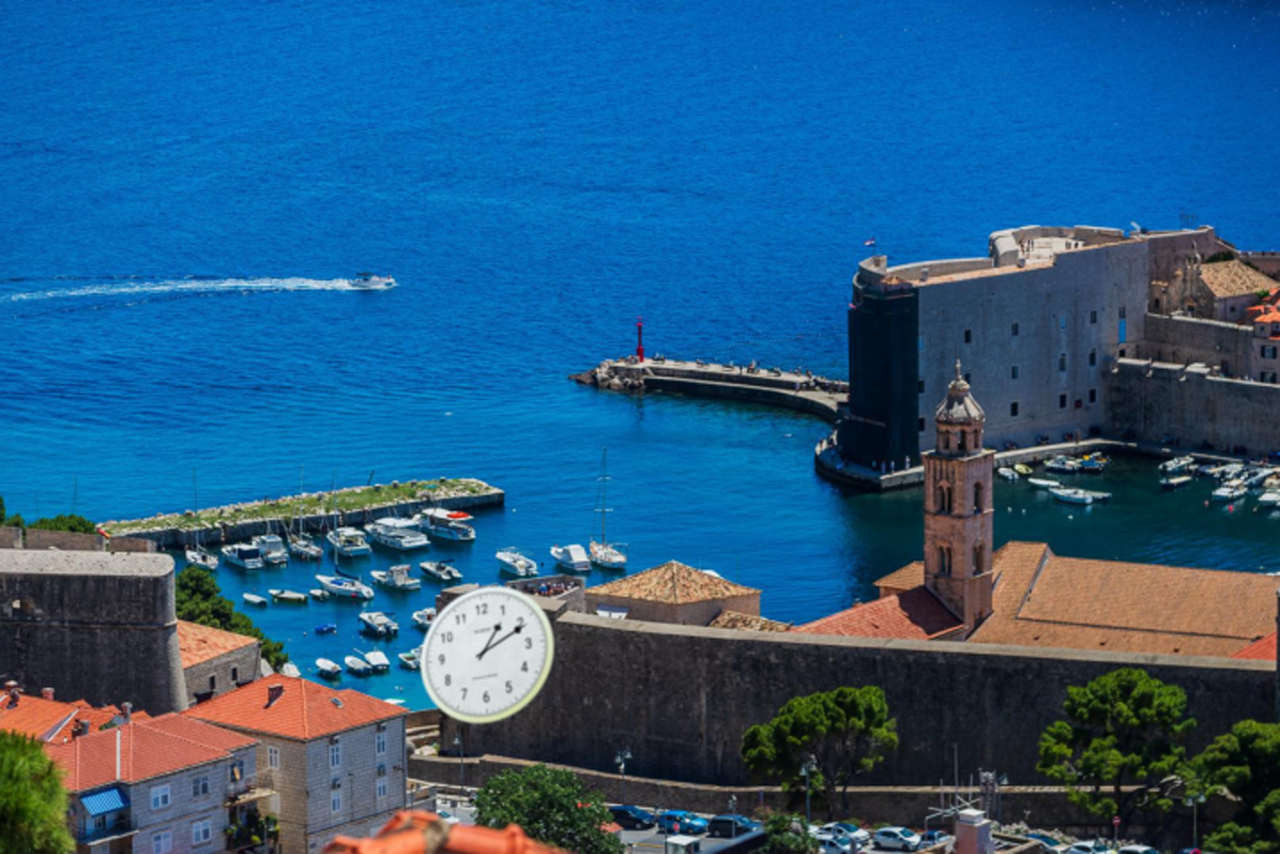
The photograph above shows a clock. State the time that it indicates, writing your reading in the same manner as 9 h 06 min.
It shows 1 h 11 min
